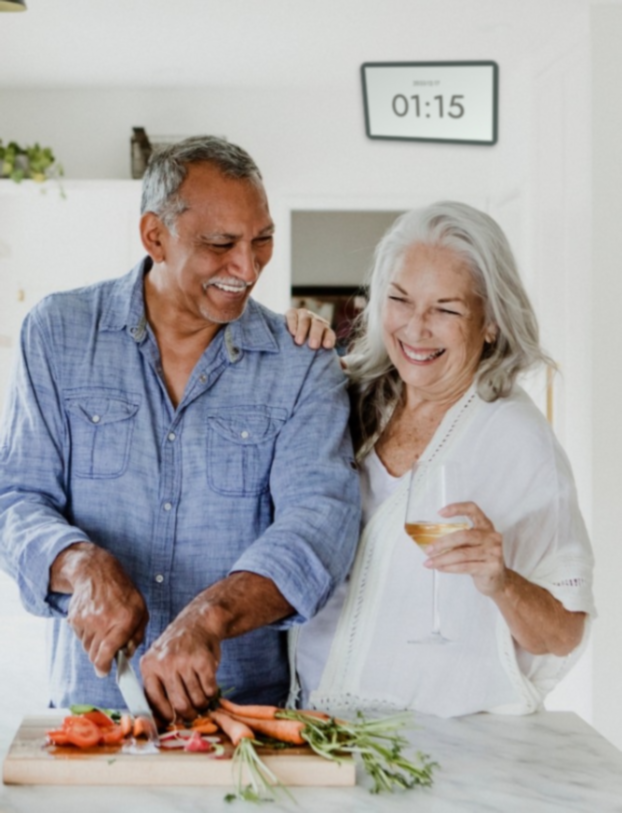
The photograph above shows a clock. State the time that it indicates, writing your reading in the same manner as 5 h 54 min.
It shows 1 h 15 min
